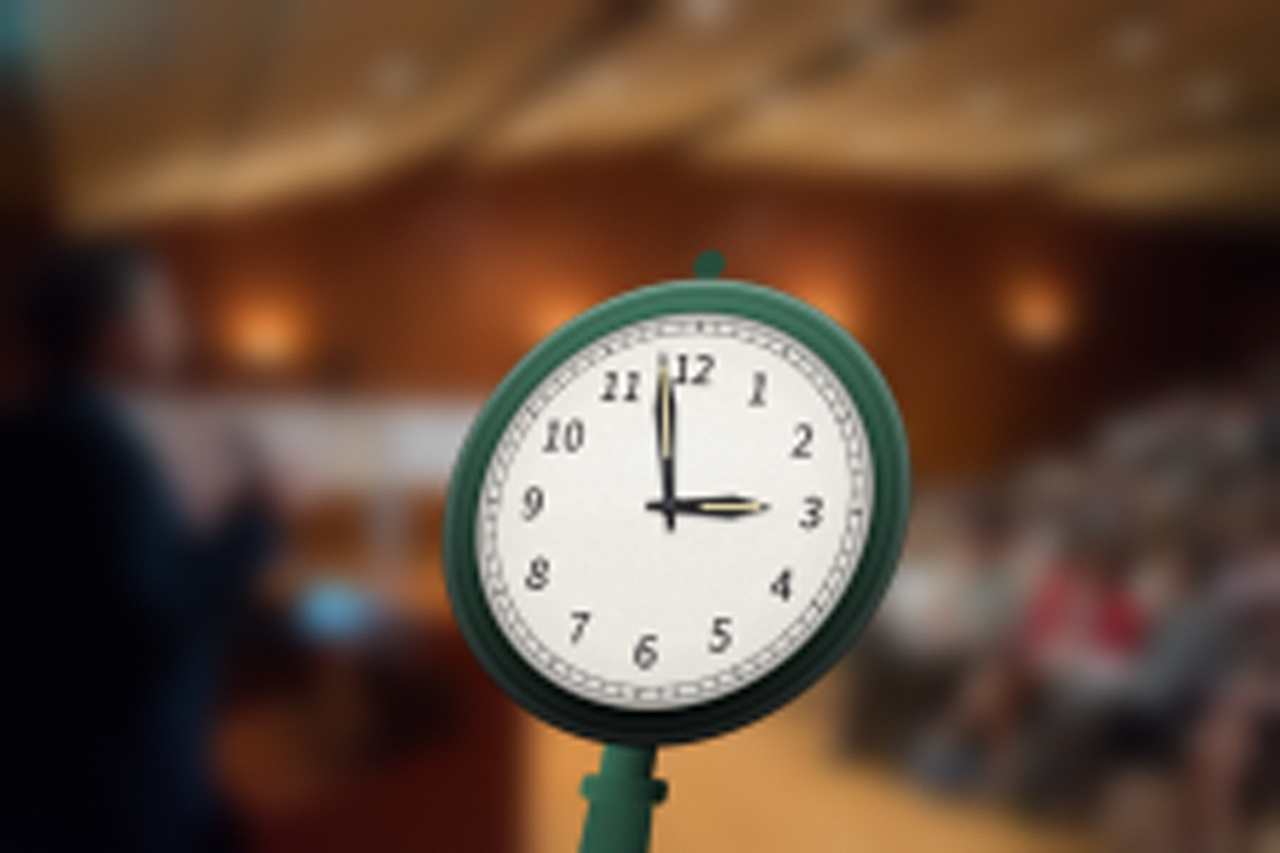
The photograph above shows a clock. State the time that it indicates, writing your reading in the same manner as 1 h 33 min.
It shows 2 h 58 min
